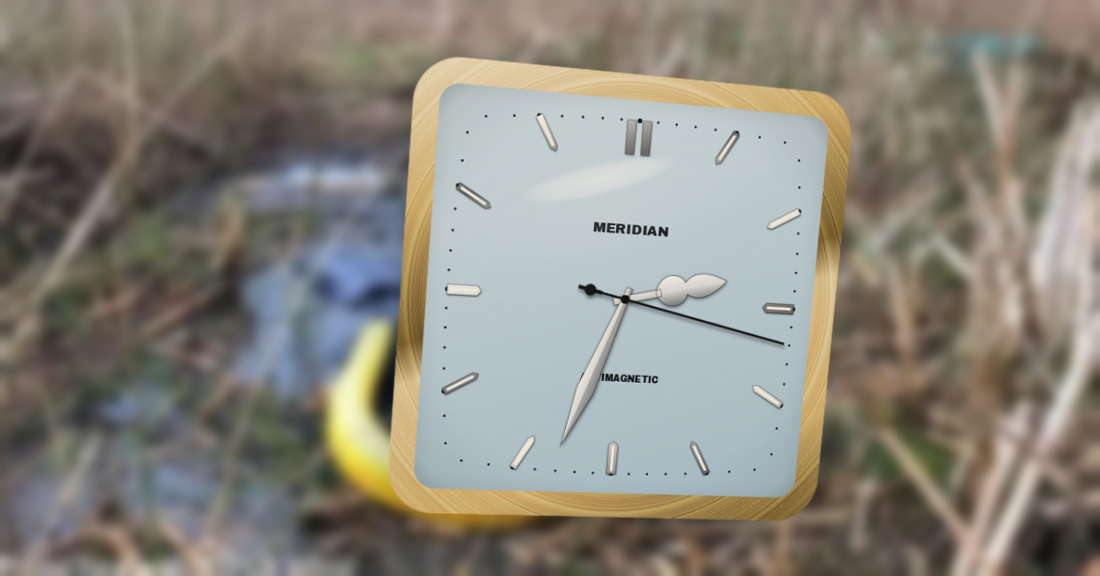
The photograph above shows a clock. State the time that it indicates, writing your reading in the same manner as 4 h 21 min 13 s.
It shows 2 h 33 min 17 s
